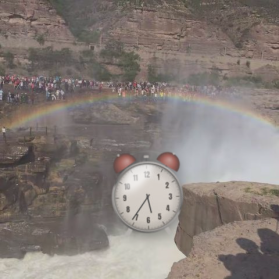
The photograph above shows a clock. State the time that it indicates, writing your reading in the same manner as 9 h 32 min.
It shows 5 h 36 min
